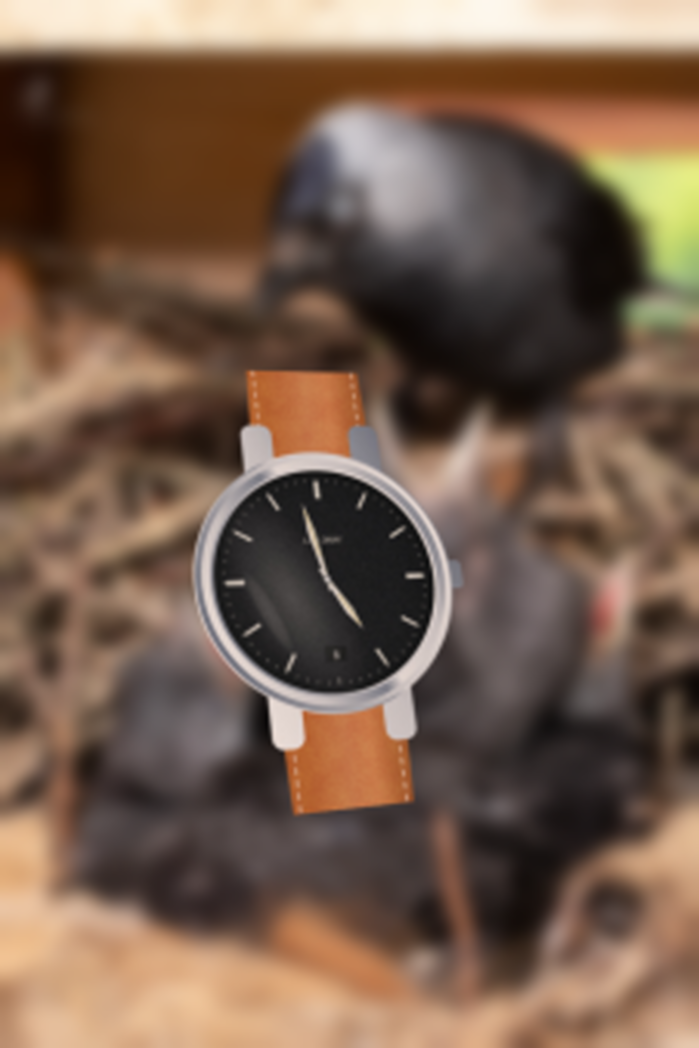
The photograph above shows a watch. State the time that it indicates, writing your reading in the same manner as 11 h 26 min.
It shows 4 h 58 min
